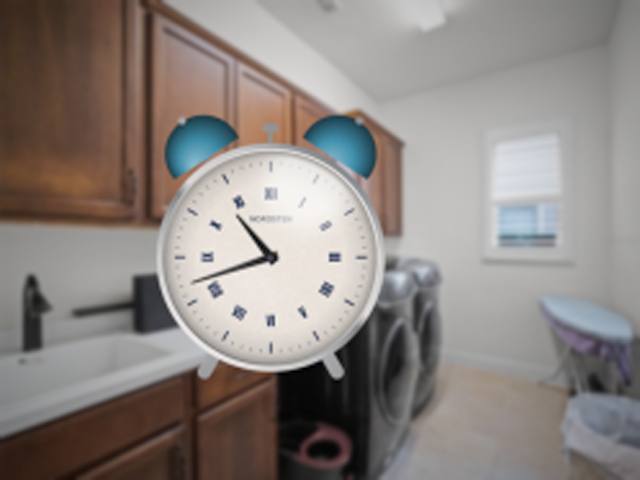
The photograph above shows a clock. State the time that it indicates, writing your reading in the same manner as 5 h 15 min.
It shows 10 h 42 min
